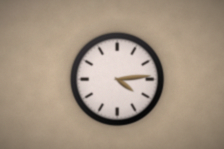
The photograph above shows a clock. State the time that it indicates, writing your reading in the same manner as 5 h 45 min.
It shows 4 h 14 min
